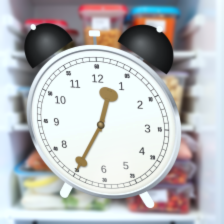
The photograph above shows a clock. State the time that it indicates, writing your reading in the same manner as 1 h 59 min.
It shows 12 h 35 min
